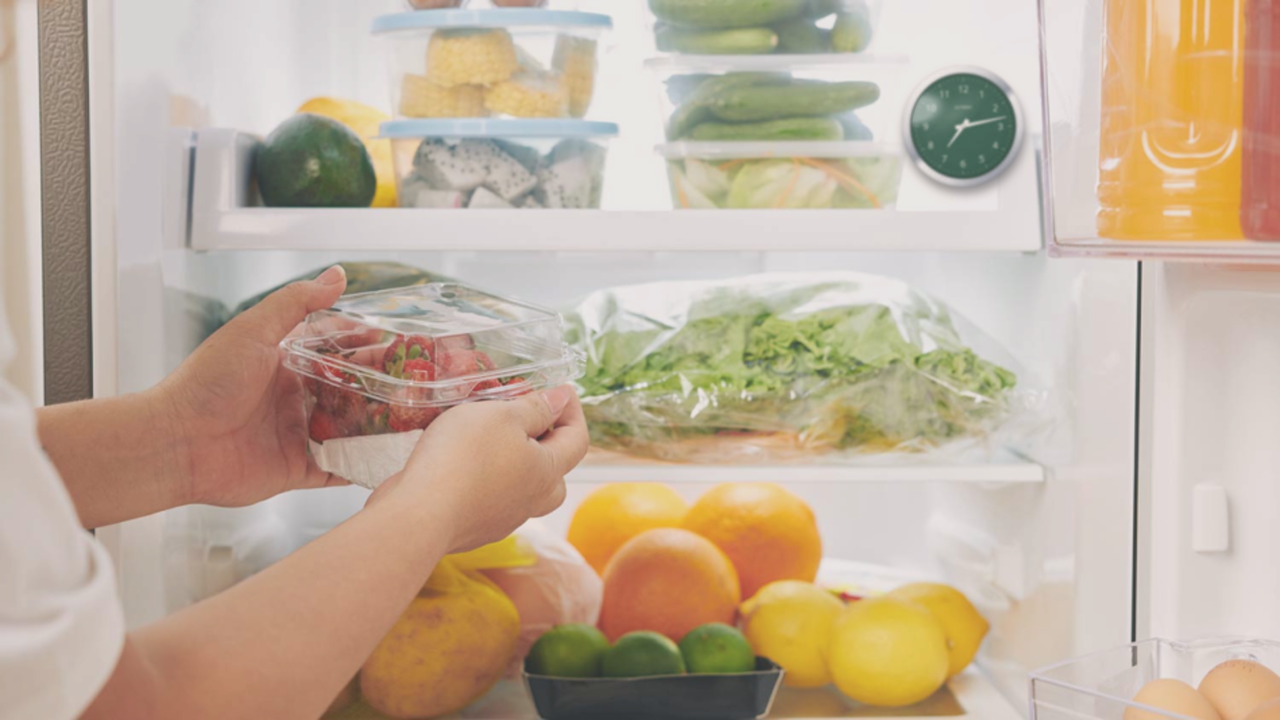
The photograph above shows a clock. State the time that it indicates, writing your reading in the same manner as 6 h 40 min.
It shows 7 h 13 min
